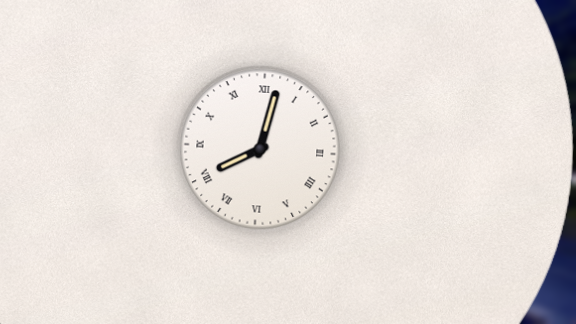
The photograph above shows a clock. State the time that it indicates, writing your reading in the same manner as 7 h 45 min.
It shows 8 h 02 min
